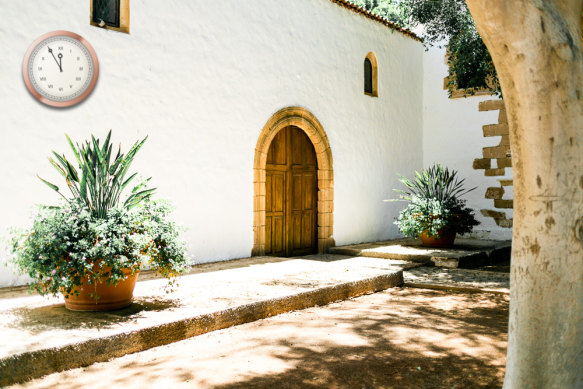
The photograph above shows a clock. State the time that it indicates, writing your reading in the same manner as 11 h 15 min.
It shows 11 h 55 min
